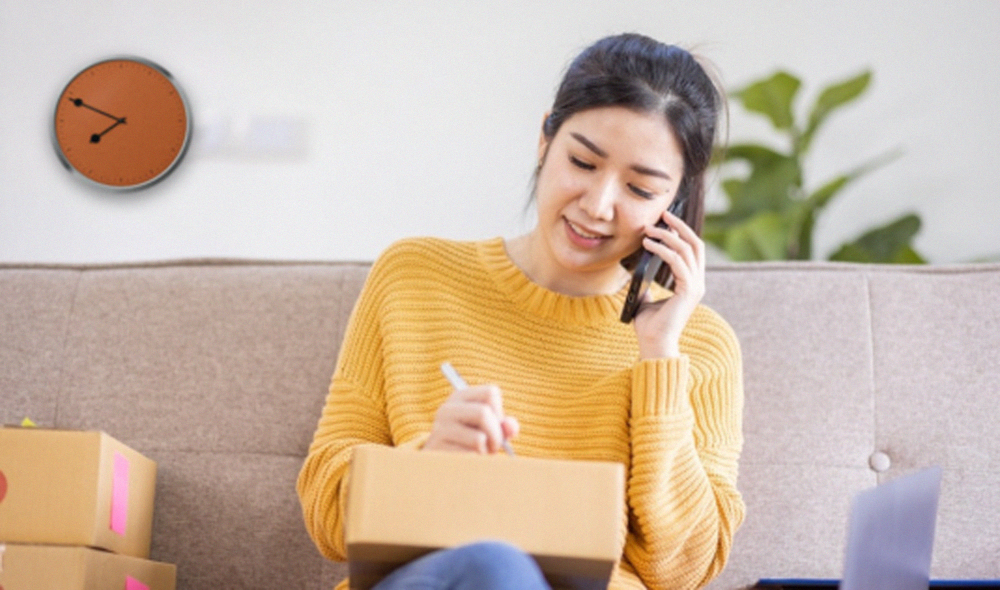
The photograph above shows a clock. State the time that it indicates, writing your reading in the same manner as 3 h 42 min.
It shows 7 h 49 min
